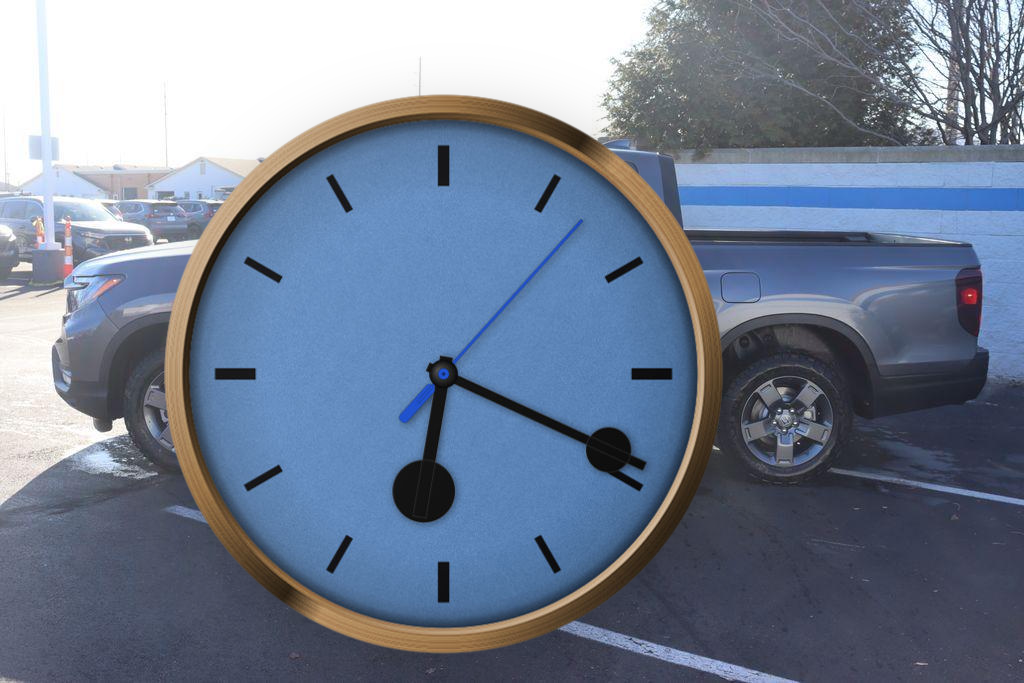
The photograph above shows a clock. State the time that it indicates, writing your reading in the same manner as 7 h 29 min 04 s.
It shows 6 h 19 min 07 s
